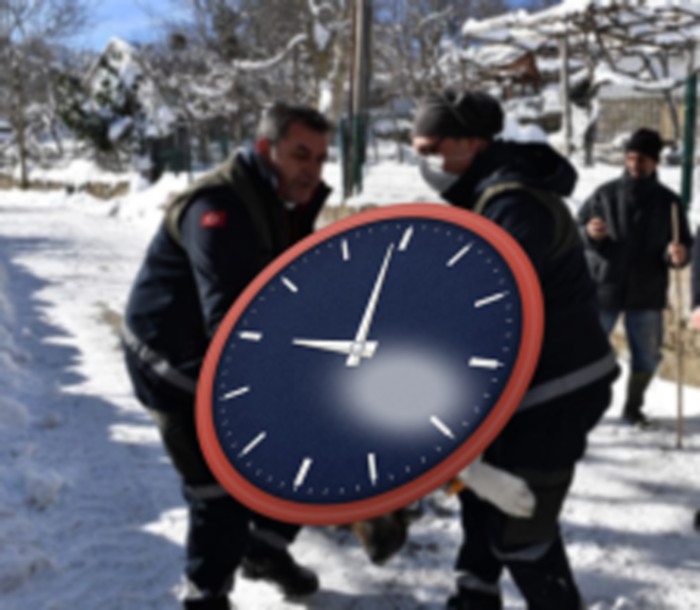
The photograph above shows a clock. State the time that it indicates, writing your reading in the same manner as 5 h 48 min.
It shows 8 h 59 min
